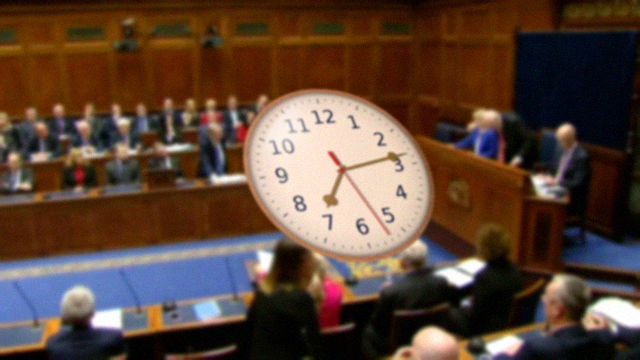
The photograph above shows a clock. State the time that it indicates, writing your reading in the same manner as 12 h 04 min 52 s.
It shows 7 h 13 min 27 s
